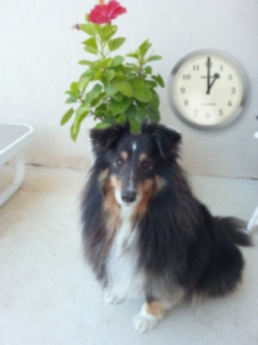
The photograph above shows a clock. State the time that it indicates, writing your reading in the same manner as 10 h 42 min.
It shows 1 h 00 min
